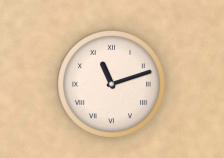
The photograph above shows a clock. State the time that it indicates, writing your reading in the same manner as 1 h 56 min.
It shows 11 h 12 min
